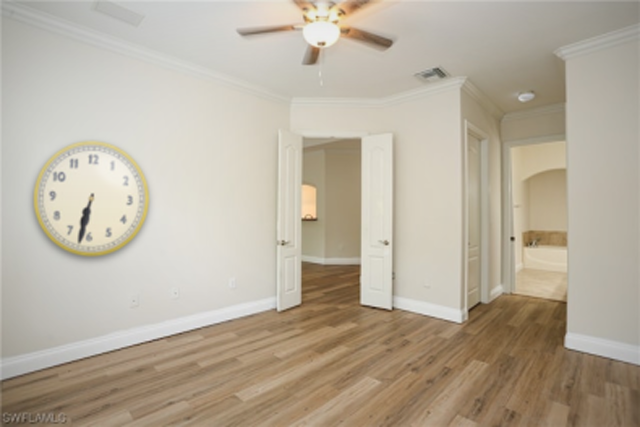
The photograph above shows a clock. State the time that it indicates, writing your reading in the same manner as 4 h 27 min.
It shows 6 h 32 min
